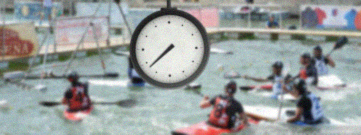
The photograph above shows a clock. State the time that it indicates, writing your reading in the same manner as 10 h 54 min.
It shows 7 h 38 min
